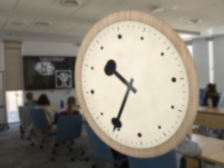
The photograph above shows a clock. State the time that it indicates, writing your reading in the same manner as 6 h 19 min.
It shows 10 h 36 min
